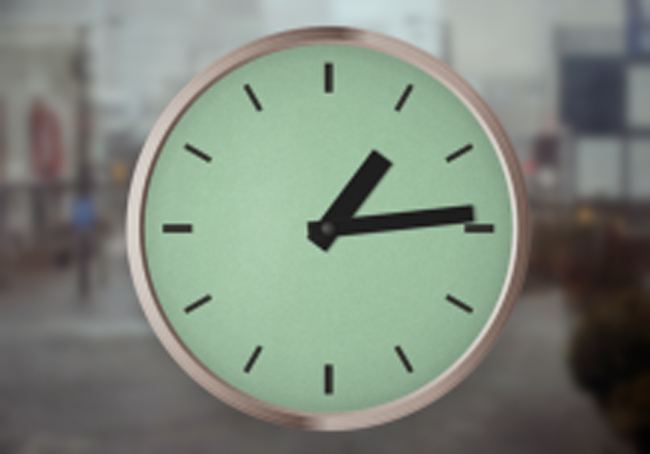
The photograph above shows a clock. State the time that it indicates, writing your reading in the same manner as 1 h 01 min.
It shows 1 h 14 min
